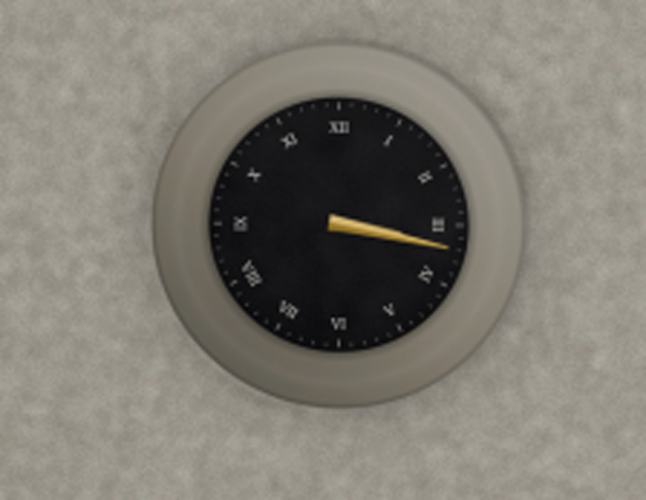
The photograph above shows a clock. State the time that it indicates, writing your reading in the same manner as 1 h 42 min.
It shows 3 h 17 min
